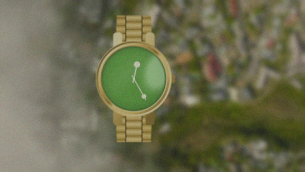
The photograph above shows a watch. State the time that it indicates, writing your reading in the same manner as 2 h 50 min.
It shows 12 h 25 min
